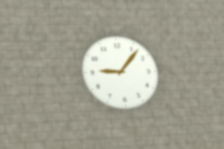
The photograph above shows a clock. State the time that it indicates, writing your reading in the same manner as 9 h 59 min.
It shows 9 h 07 min
